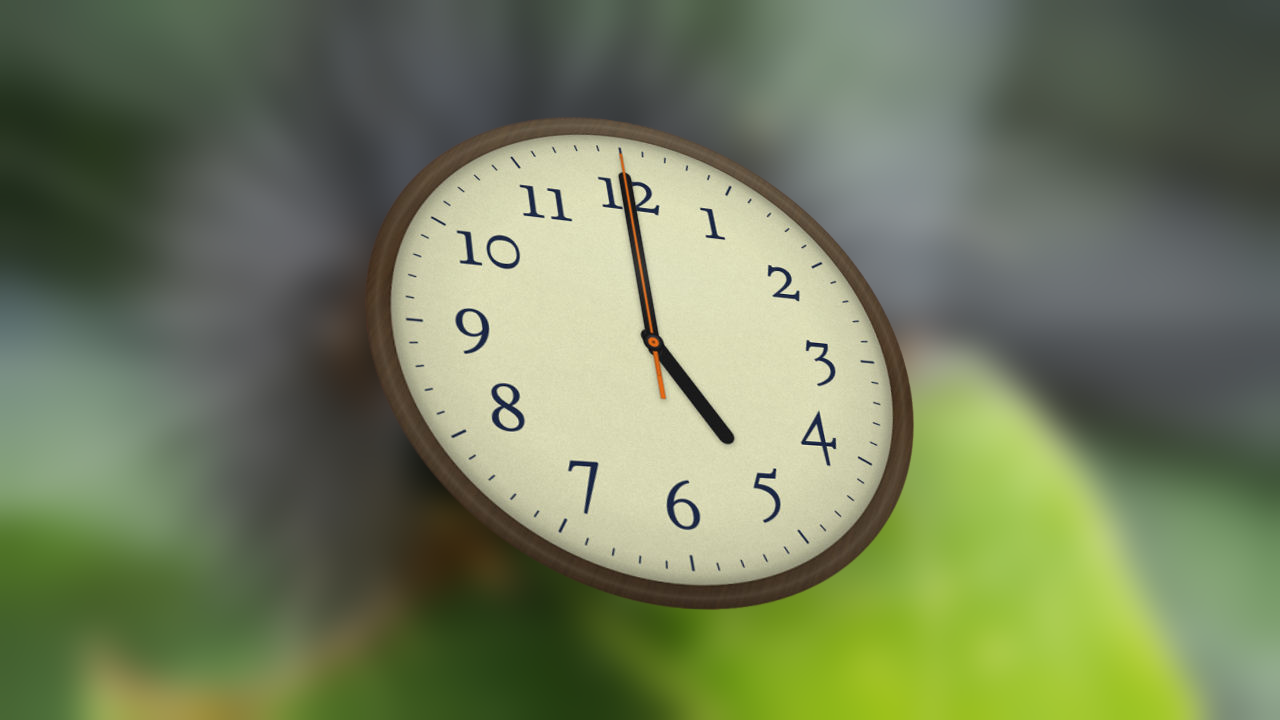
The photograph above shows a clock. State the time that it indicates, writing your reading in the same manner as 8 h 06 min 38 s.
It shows 5 h 00 min 00 s
